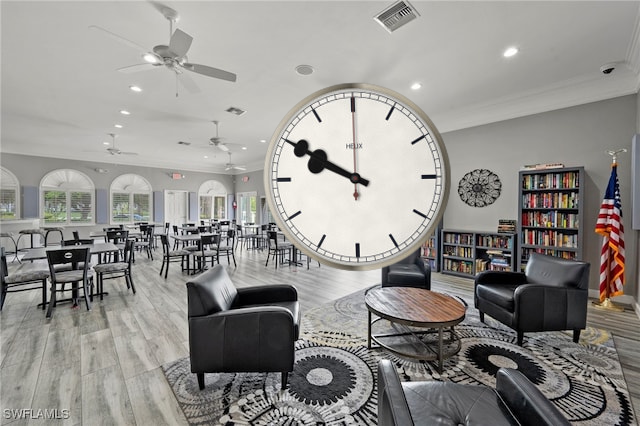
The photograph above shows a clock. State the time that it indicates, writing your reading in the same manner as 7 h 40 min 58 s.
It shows 9 h 50 min 00 s
